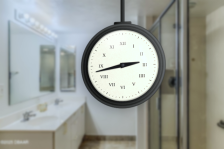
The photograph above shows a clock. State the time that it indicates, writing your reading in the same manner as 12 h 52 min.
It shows 2 h 43 min
